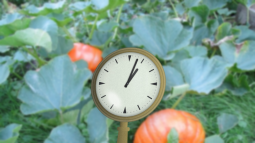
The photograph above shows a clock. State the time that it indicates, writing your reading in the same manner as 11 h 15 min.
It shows 1 h 03 min
